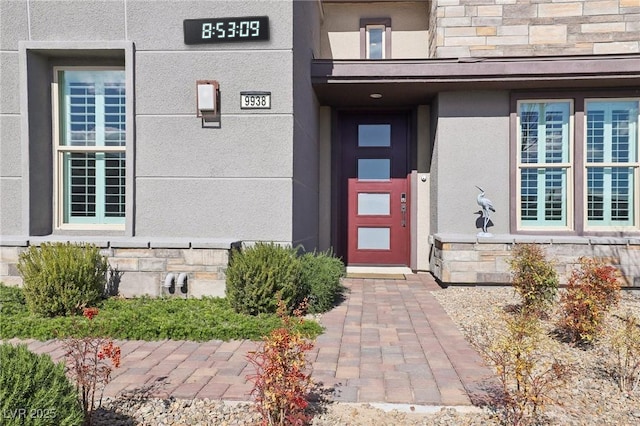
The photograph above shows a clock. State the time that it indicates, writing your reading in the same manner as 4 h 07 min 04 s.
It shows 8 h 53 min 09 s
